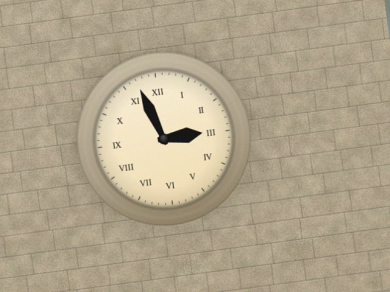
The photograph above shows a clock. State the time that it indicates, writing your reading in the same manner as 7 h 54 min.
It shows 2 h 57 min
